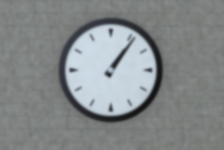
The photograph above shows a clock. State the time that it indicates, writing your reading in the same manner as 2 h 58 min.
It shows 1 h 06 min
